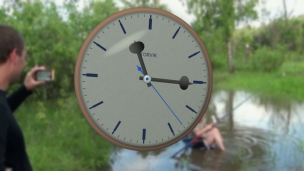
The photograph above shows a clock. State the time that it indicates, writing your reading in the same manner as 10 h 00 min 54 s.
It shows 11 h 15 min 23 s
